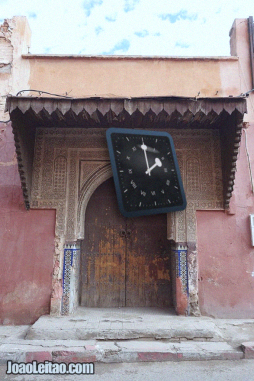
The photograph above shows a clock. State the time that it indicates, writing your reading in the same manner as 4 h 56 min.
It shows 2 h 00 min
